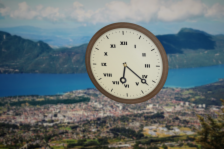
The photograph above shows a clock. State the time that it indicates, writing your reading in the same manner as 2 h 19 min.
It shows 6 h 22 min
